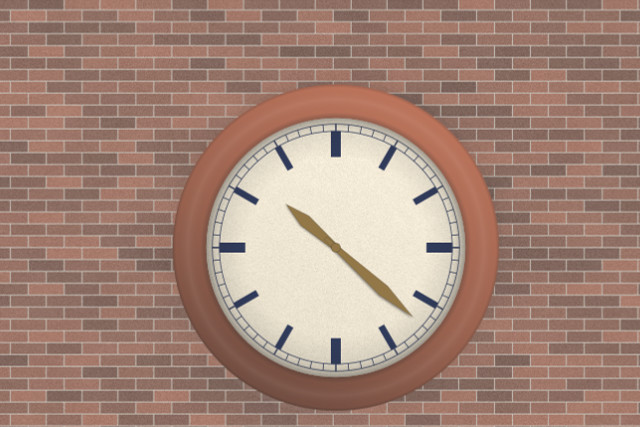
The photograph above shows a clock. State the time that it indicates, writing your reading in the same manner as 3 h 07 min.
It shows 10 h 22 min
